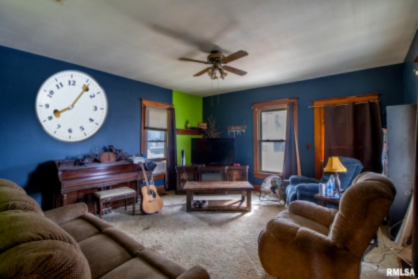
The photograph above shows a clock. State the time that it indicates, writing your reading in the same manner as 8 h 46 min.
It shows 8 h 06 min
